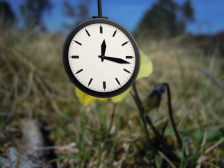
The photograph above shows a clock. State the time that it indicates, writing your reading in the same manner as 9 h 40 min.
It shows 12 h 17 min
